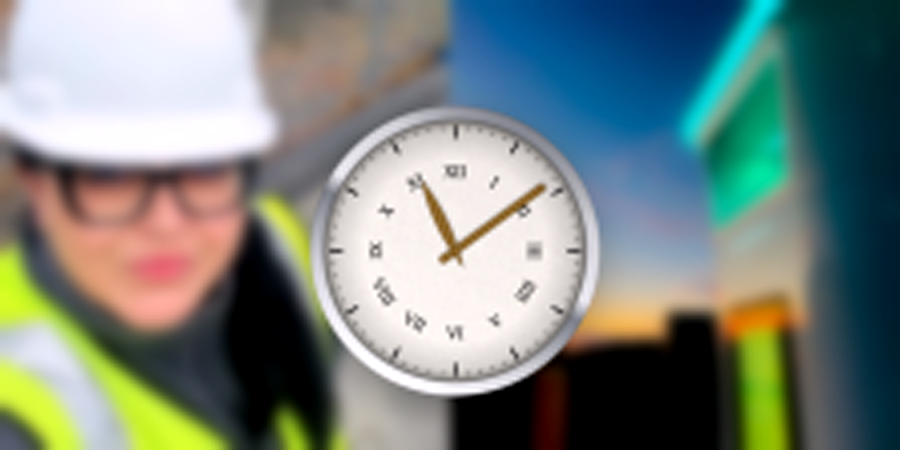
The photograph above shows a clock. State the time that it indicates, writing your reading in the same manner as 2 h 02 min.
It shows 11 h 09 min
